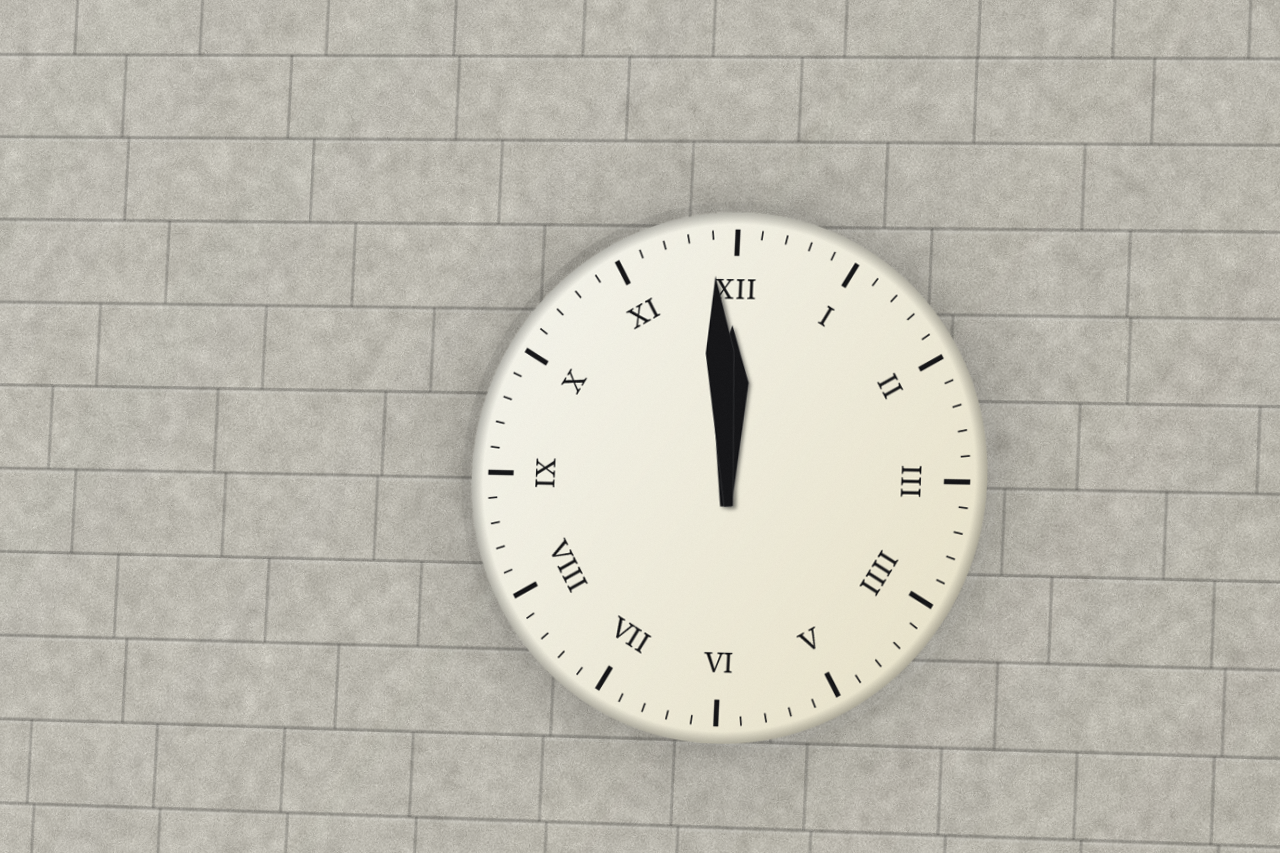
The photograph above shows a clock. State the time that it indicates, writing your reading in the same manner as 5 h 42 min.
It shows 11 h 59 min
